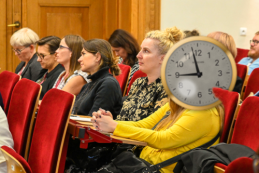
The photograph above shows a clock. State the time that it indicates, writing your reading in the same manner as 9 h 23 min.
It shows 8 h 58 min
